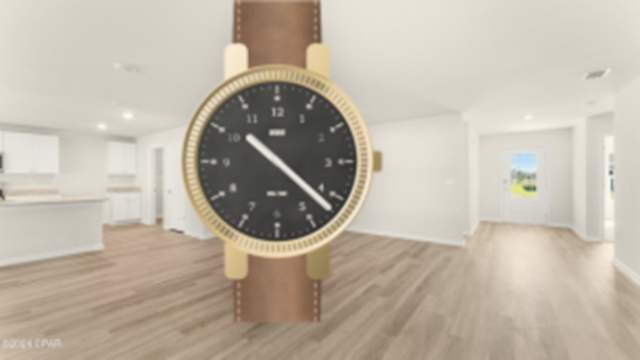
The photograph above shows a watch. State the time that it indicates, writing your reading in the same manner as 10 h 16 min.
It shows 10 h 22 min
